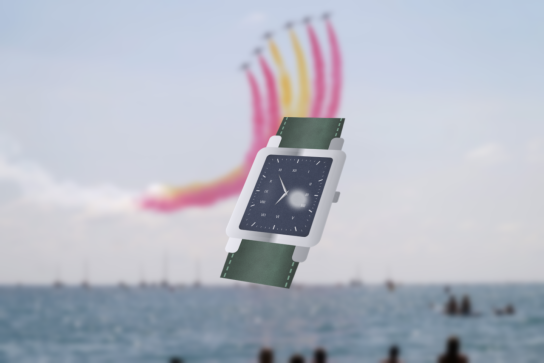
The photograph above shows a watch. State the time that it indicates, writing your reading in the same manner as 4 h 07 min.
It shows 6 h 54 min
